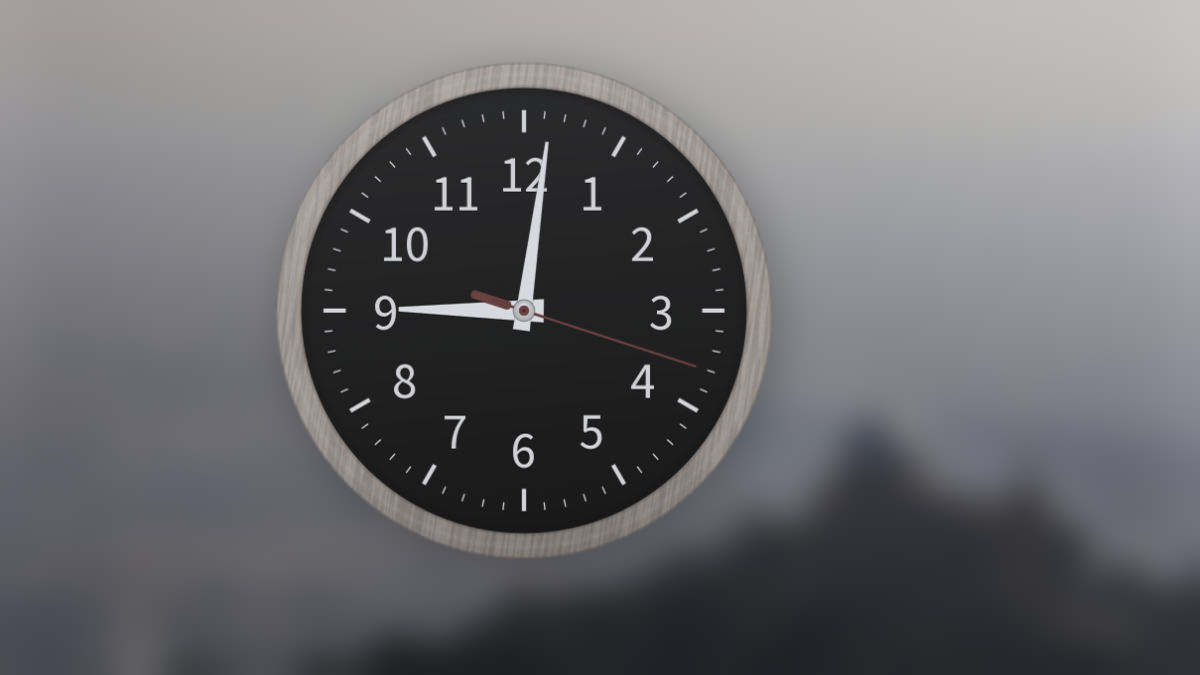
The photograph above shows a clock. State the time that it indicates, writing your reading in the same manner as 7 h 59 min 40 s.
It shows 9 h 01 min 18 s
